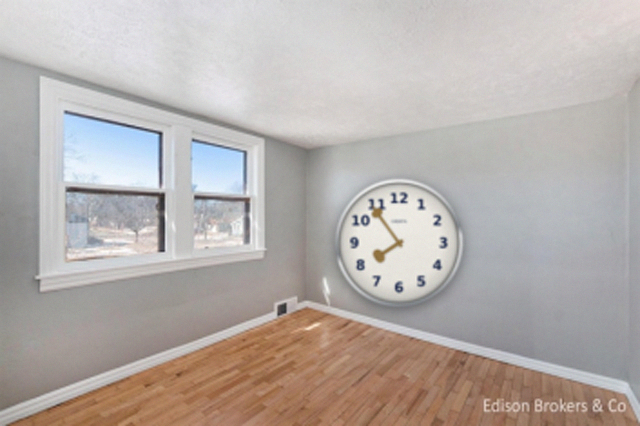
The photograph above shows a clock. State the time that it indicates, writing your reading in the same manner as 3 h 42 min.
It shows 7 h 54 min
